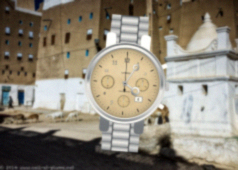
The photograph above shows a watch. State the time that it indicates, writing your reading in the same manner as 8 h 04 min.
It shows 4 h 05 min
